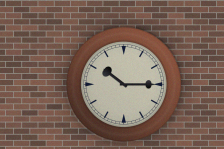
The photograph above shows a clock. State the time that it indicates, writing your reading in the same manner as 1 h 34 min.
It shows 10 h 15 min
